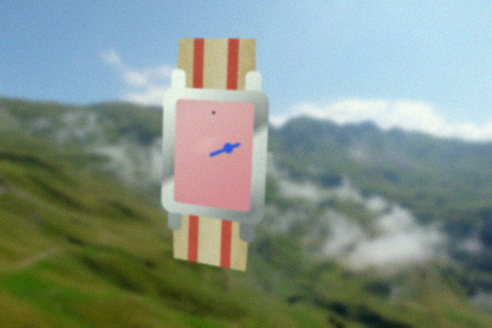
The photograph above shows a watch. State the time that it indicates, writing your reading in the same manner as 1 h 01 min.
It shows 2 h 11 min
